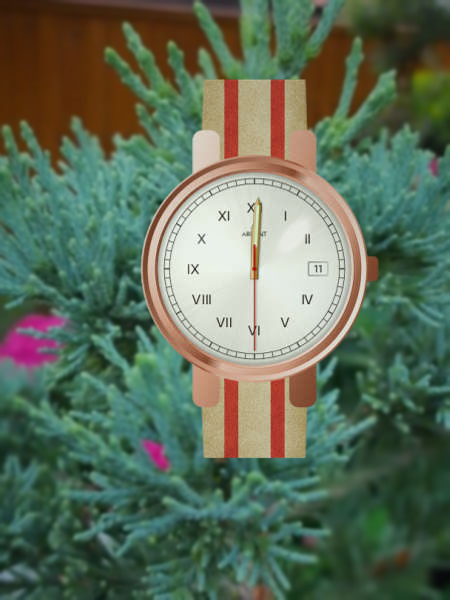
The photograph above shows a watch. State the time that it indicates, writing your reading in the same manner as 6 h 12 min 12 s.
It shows 12 h 00 min 30 s
